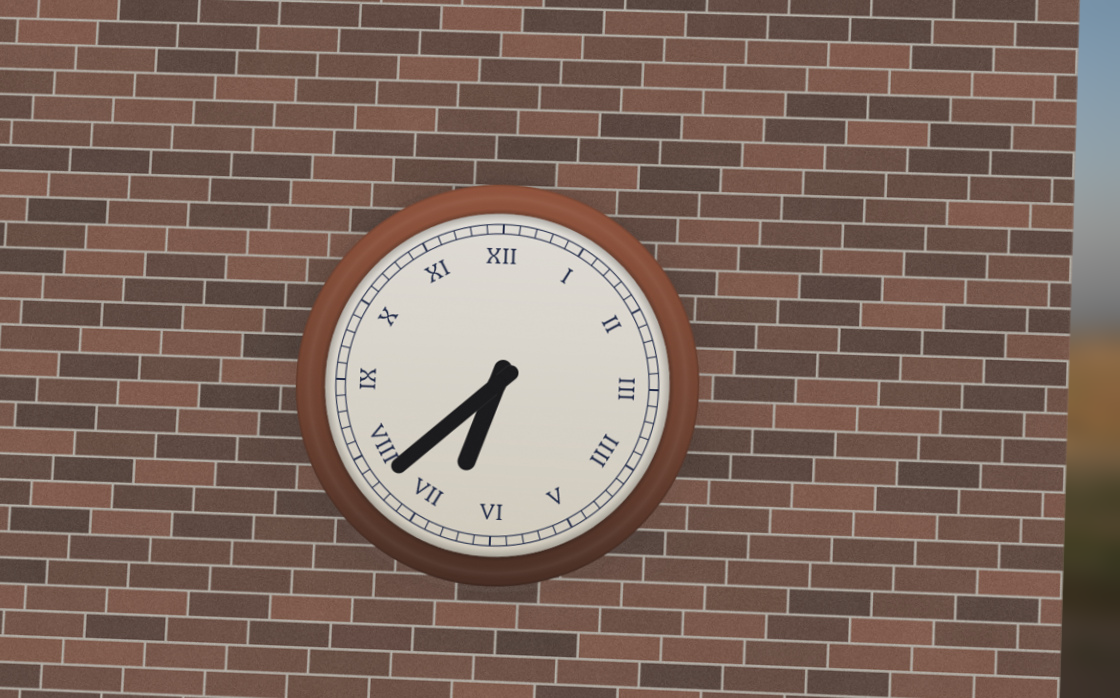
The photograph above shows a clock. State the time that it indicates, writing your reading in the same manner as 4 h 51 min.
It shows 6 h 38 min
